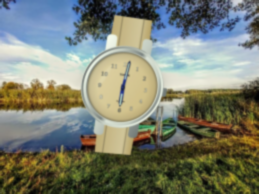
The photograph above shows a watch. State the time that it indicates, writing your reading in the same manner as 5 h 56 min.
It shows 6 h 01 min
